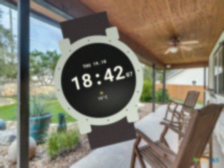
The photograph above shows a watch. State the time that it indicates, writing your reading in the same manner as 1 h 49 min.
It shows 18 h 42 min
